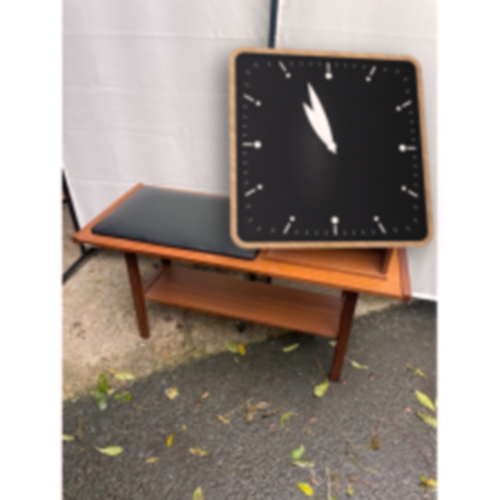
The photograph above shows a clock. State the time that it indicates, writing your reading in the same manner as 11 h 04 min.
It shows 10 h 57 min
